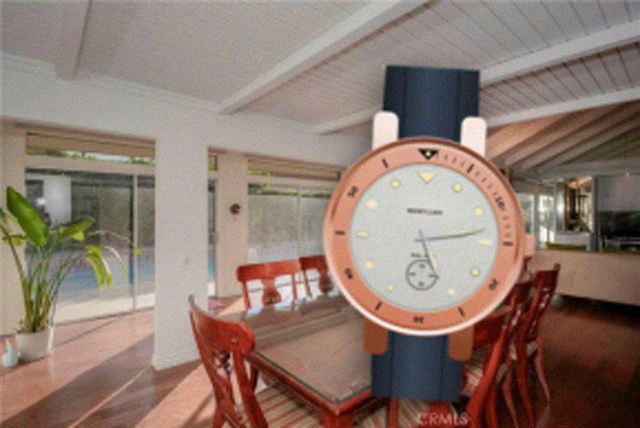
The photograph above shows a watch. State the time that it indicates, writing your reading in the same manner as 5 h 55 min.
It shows 5 h 13 min
